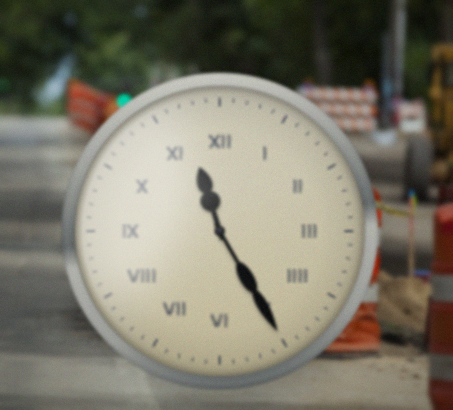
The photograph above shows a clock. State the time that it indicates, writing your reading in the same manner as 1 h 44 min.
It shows 11 h 25 min
